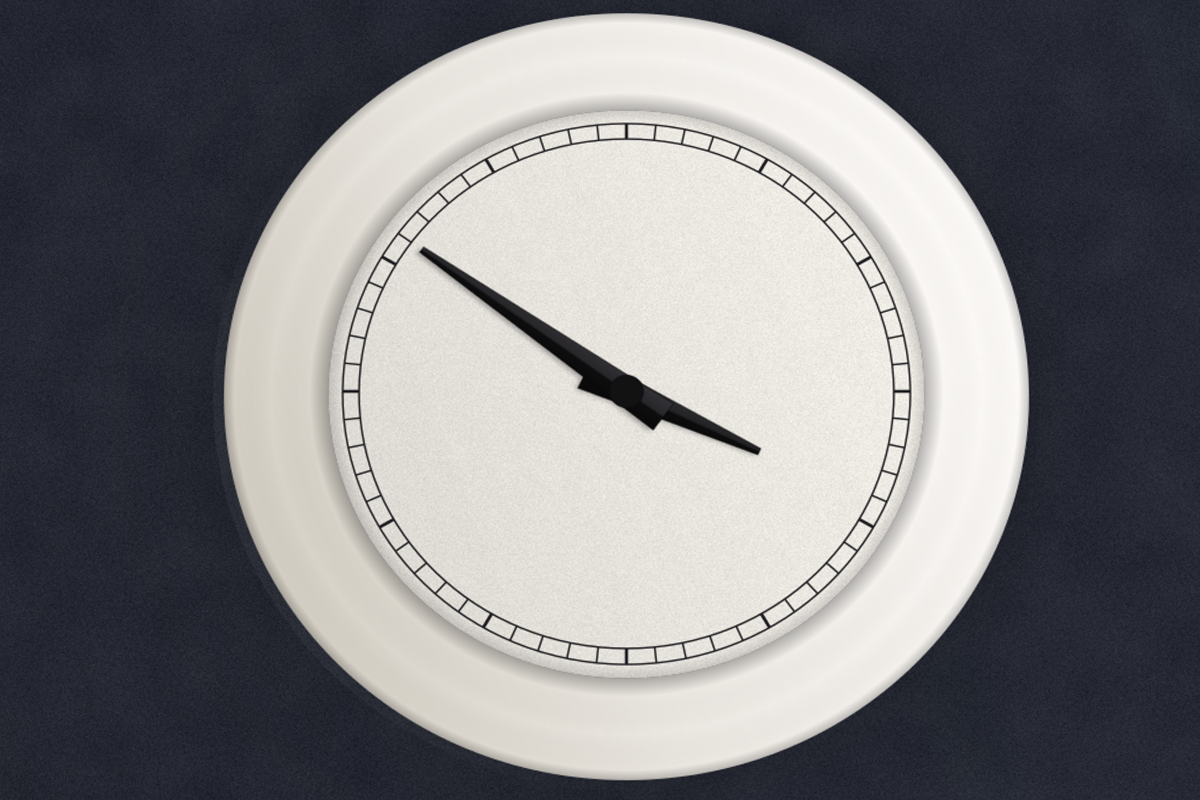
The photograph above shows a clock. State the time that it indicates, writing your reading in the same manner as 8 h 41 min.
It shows 3 h 51 min
